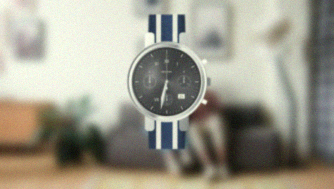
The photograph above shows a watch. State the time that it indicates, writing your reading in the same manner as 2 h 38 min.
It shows 6 h 32 min
